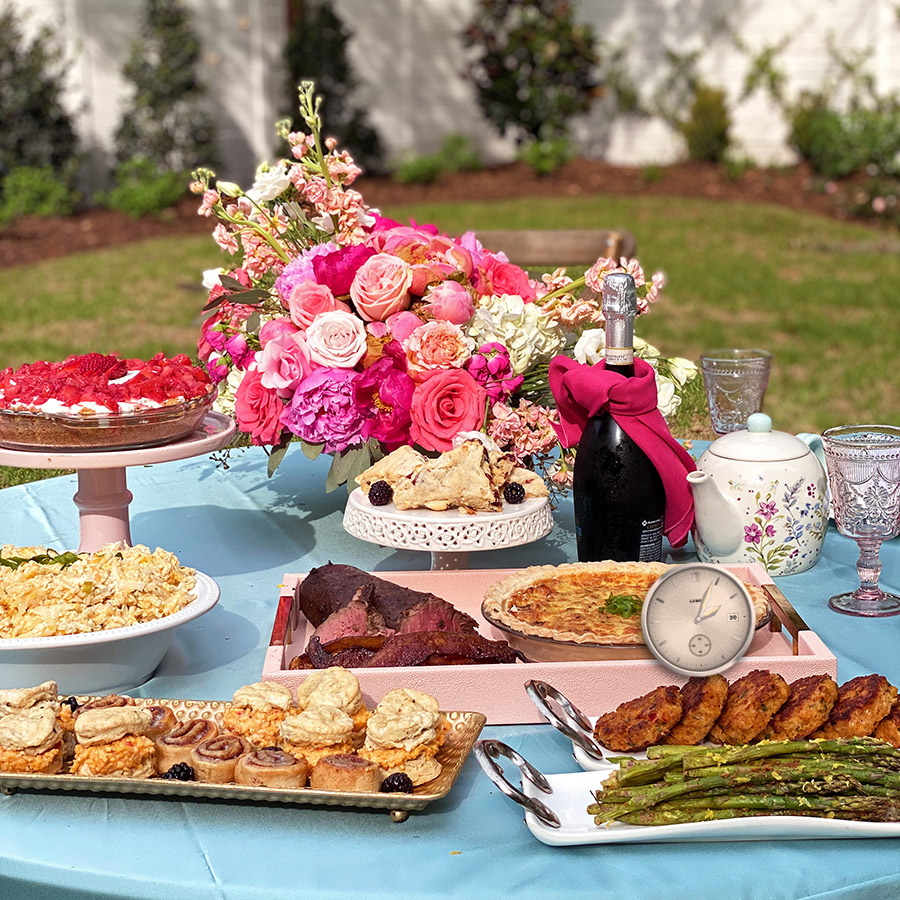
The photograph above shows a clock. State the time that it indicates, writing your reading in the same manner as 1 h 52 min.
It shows 2 h 04 min
